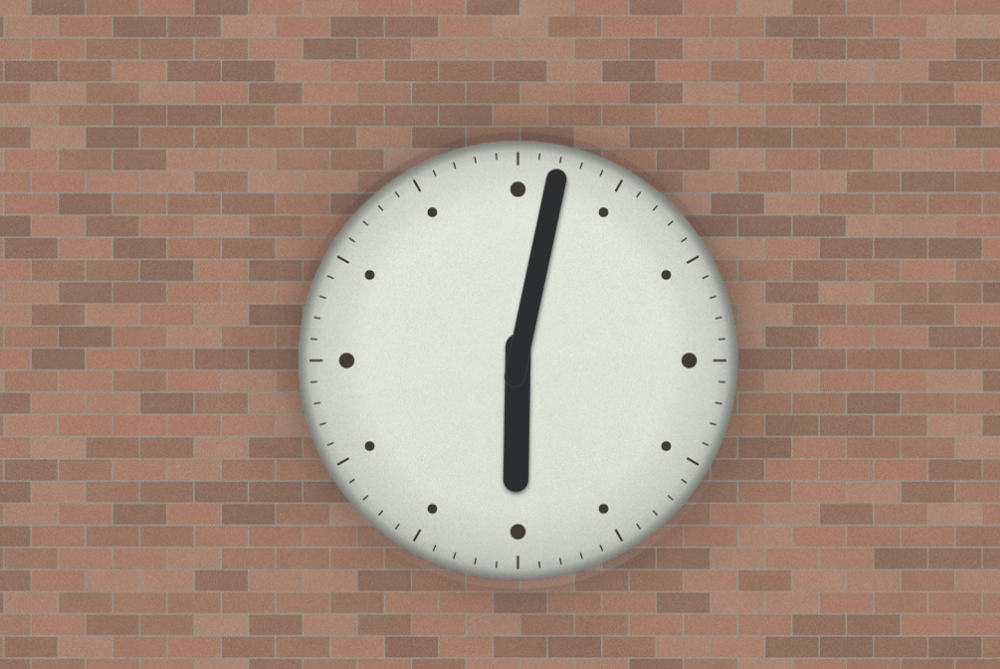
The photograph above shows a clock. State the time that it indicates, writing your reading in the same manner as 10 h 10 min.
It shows 6 h 02 min
